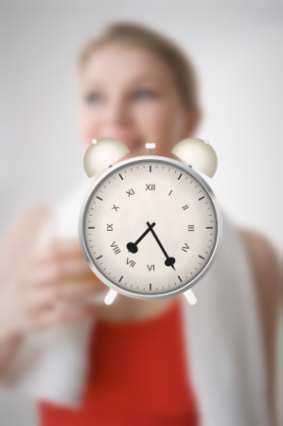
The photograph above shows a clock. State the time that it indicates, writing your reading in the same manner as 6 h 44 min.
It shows 7 h 25 min
